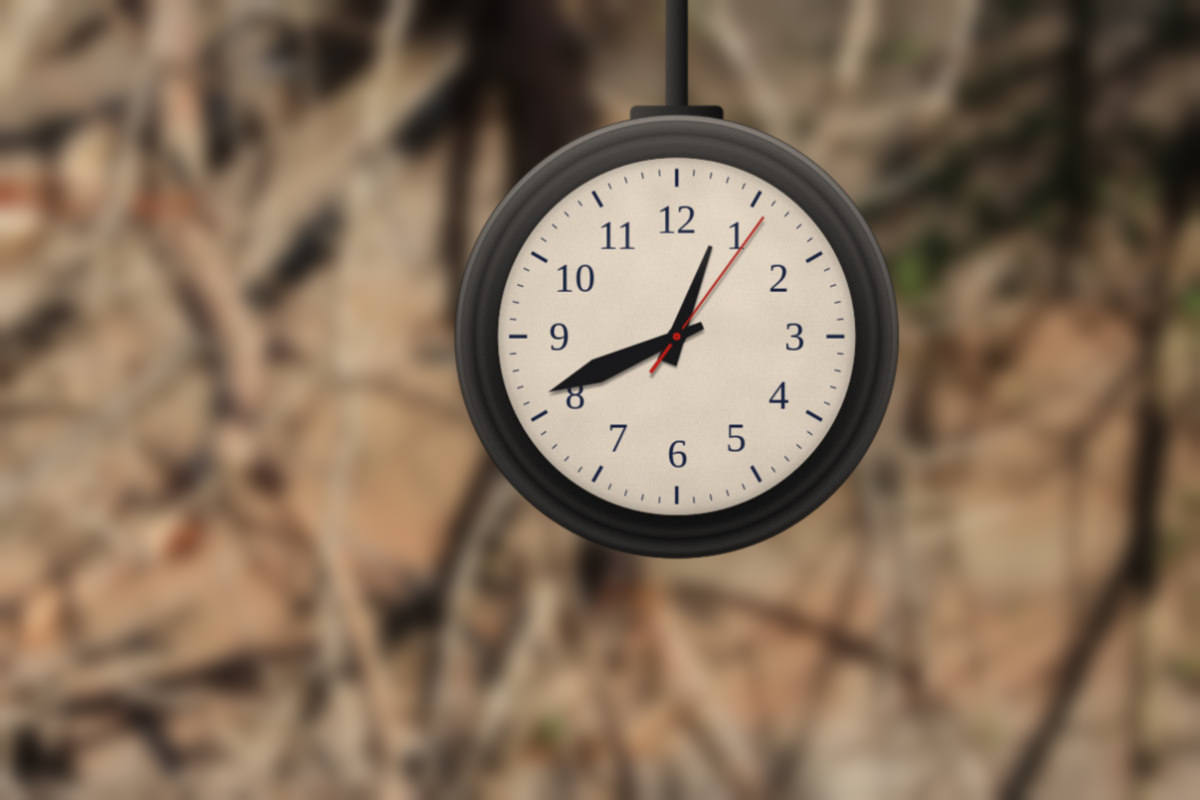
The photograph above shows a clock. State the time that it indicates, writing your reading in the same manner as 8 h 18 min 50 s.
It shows 12 h 41 min 06 s
